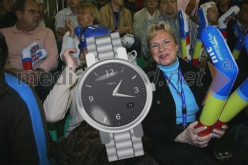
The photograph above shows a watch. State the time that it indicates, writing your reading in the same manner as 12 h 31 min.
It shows 1 h 18 min
